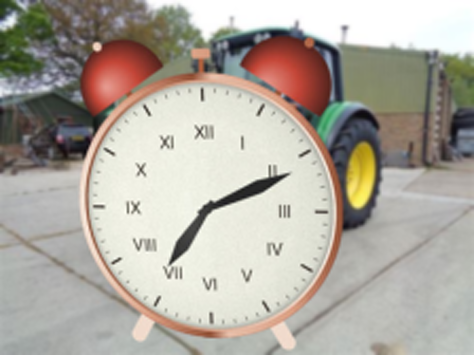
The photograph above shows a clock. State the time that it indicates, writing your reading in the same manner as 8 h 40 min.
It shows 7 h 11 min
